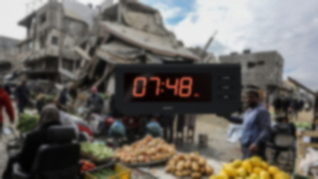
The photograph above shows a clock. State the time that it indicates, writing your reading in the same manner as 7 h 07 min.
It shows 7 h 48 min
